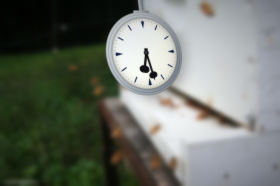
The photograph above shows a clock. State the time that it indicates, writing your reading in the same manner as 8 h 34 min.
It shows 6 h 28 min
